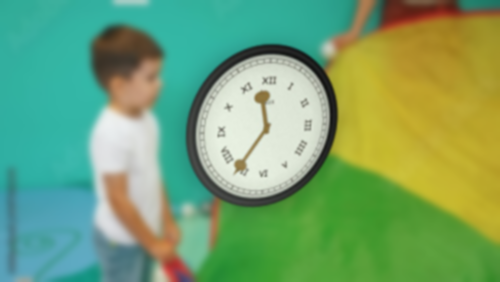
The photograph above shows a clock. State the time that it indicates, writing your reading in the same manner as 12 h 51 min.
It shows 11 h 36 min
